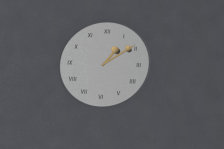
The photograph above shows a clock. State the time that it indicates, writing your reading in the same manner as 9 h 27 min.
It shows 1 h 09 min
